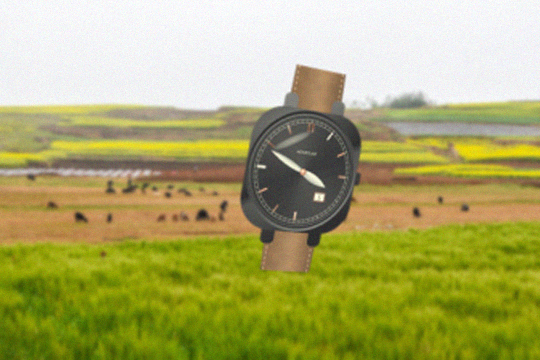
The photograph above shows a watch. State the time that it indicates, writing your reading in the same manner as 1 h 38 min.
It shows 3 h 49 min
